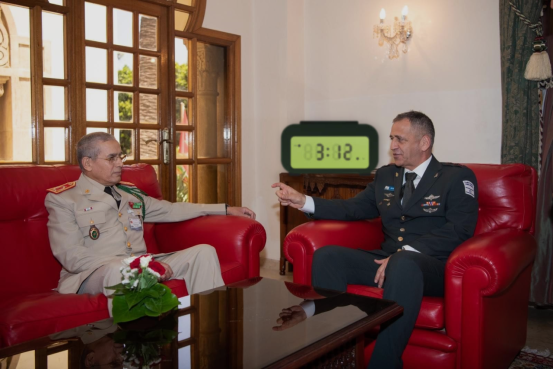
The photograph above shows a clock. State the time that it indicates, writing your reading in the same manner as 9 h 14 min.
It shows 3 h 12 min
